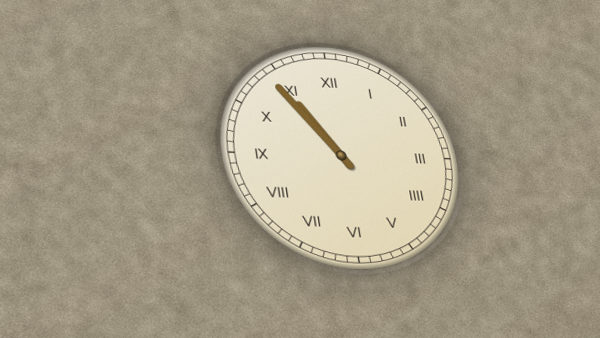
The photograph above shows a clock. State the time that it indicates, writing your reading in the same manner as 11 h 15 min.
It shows 10 h 54 min
